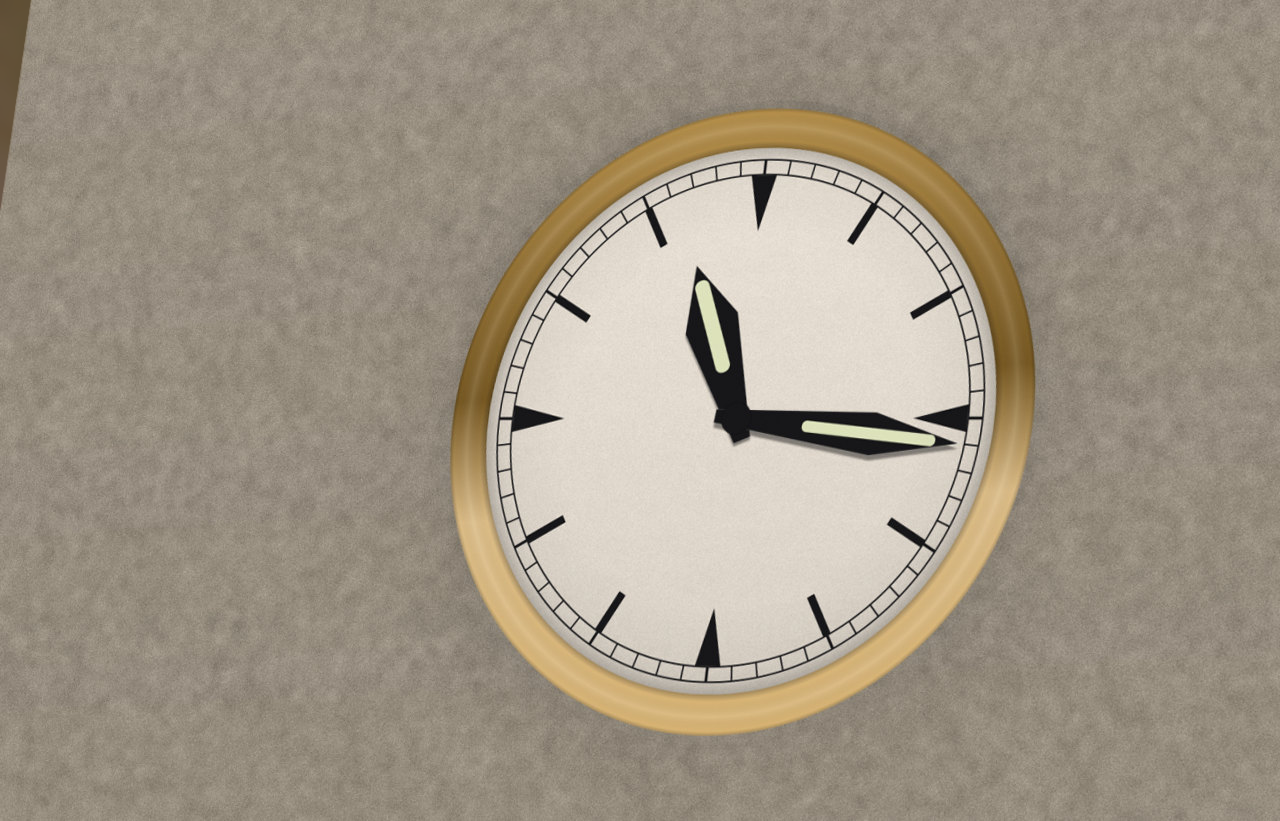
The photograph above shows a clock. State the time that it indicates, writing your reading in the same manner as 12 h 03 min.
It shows 11 h 16 min
